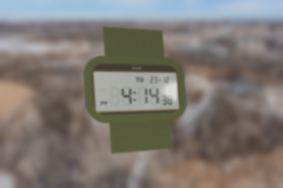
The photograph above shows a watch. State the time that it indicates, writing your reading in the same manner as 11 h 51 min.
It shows 4 h 14 min
